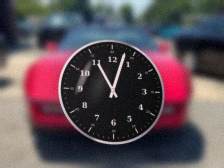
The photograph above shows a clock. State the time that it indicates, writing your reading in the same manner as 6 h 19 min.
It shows 11 h 03 min
